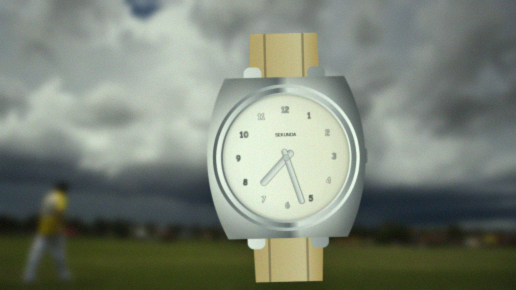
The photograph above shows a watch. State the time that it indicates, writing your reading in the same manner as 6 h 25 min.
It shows 7 h 27 min
